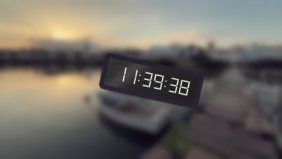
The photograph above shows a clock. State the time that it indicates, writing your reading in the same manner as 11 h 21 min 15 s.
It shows 11 h 39 min 38 s
